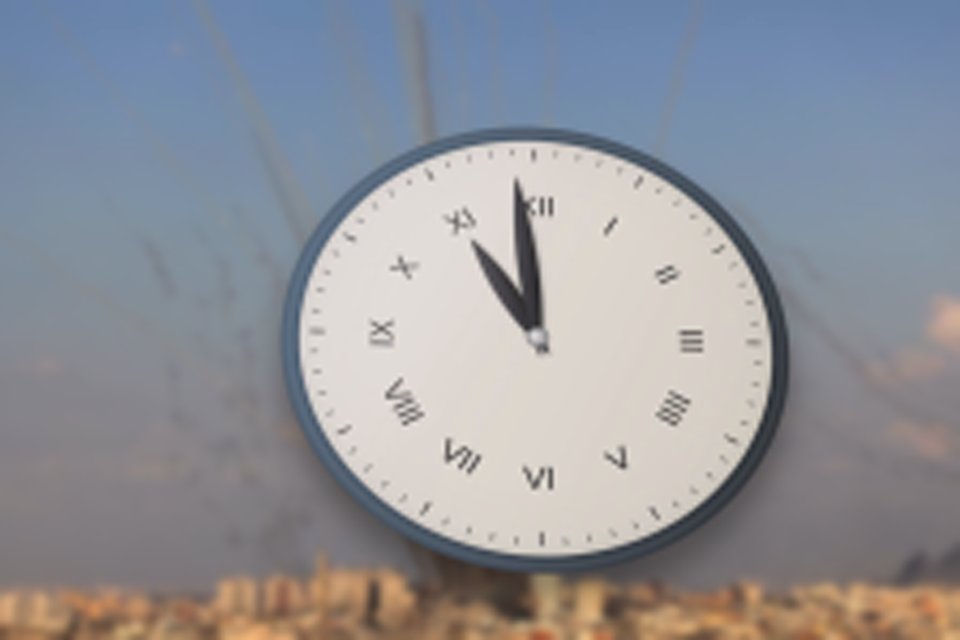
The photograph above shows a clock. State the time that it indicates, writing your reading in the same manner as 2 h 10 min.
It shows 10 h 59 min
